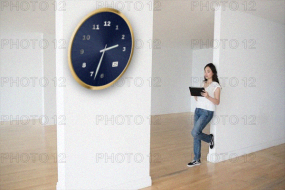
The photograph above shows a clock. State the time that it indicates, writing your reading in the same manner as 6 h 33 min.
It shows 2 h 33 min
